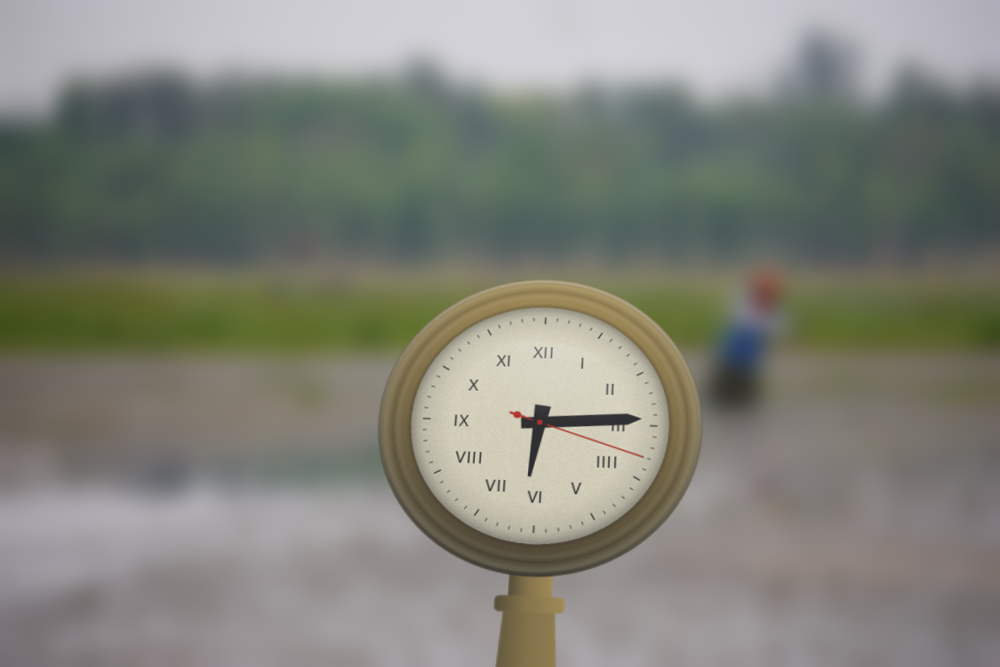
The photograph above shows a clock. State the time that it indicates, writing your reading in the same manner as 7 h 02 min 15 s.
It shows 6 h 14 min 18 s
